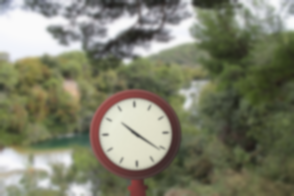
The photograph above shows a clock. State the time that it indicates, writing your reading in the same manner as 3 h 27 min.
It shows 10 h 21 min
